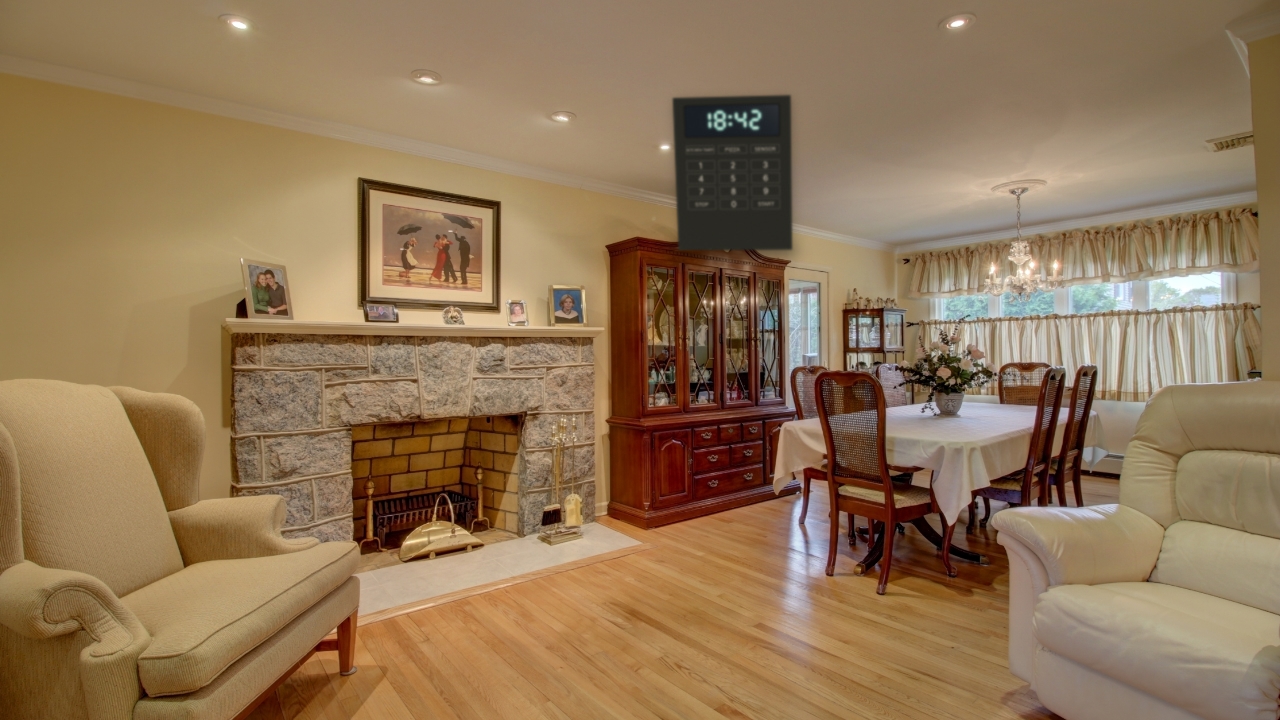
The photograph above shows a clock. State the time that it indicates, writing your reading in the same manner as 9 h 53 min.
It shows 18 h 42 min
